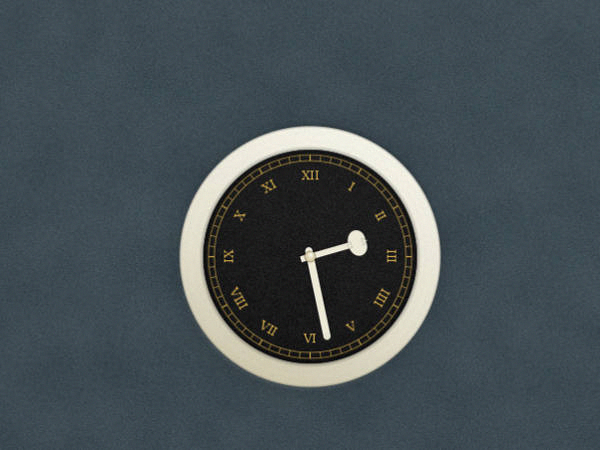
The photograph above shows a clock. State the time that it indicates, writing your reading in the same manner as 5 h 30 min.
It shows 2 h 28 min
